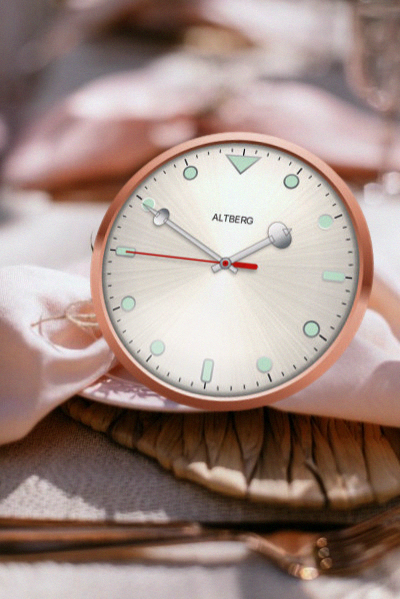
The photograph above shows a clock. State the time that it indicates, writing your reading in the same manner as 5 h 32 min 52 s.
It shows 1 h 49 min 45 s
